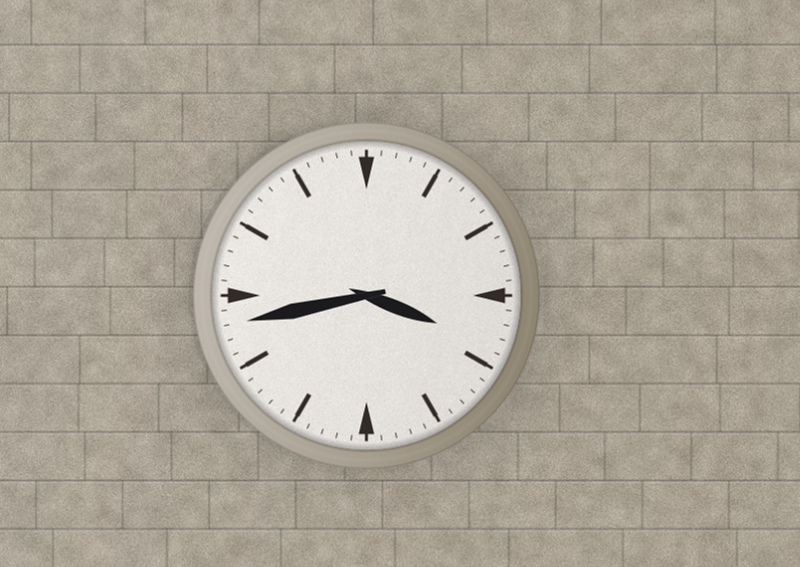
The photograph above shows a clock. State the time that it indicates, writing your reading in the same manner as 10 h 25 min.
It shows 3 h 43 min
